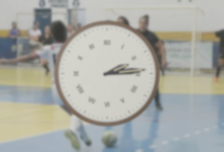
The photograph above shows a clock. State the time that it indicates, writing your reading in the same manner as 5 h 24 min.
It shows 2 h 14 min
